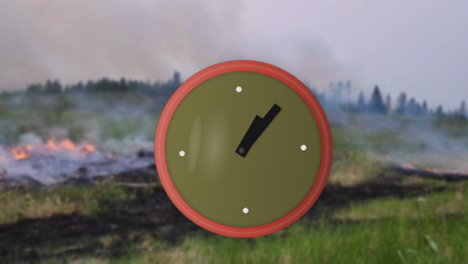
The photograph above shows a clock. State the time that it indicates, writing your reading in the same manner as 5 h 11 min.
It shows 1 h 07 min
